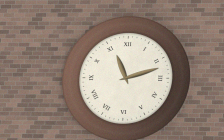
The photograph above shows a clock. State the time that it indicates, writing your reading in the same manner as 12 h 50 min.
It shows 11 h 12 min
